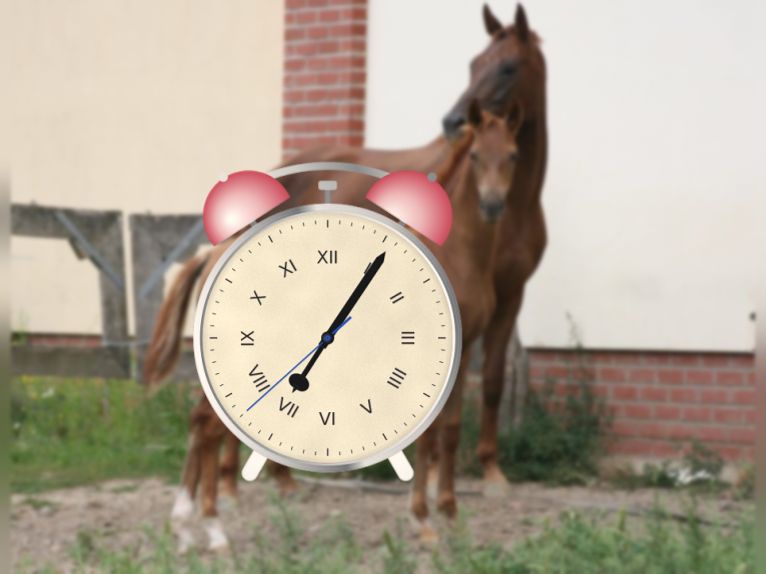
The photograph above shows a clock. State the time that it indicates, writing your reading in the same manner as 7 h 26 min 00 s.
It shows 7 h 05 min 38 s
